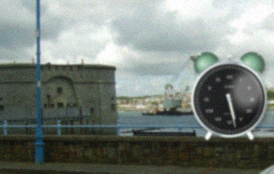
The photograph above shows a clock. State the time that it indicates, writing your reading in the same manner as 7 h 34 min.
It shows 5 h 28 min
